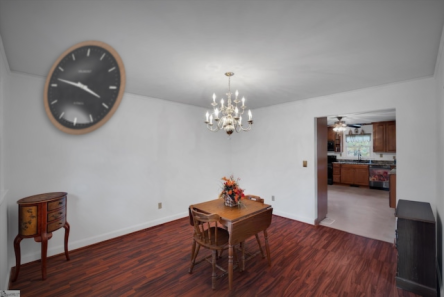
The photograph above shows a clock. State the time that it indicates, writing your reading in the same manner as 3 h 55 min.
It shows 3 h 47 min
